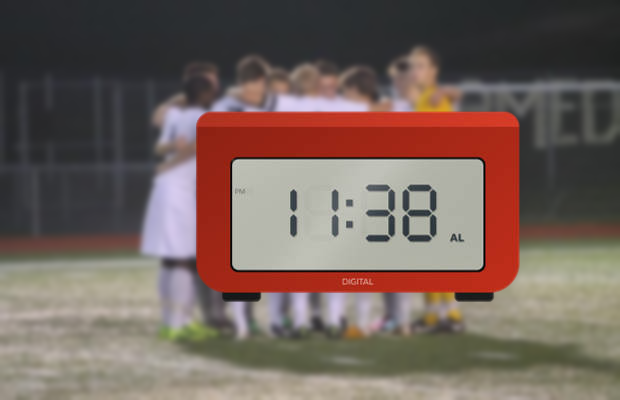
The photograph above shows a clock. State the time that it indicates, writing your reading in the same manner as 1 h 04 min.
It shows 11 h 38 min
